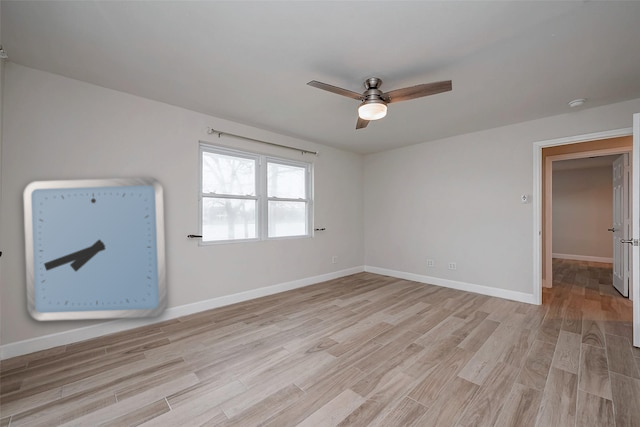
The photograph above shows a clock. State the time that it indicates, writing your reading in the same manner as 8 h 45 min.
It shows 7 h 42 min
